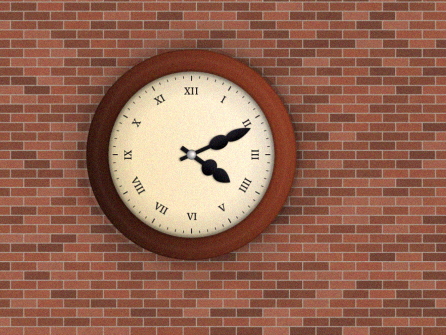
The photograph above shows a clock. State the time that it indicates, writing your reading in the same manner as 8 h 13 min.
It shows 4 h 11 min
